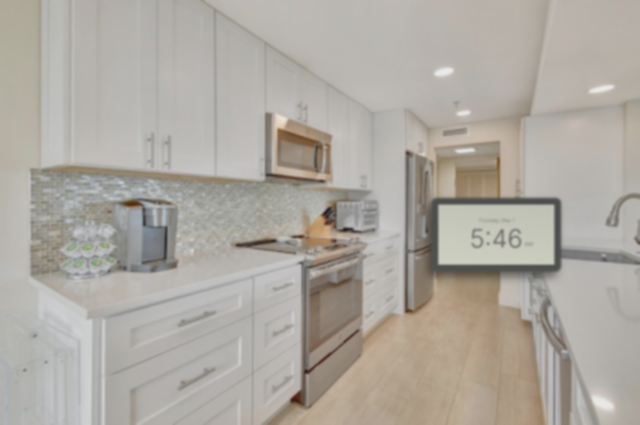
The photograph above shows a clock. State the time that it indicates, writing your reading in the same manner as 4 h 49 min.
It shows 5 h 46 min
